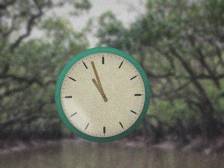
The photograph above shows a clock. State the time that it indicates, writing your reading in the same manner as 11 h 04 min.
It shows 10 h 57 min
